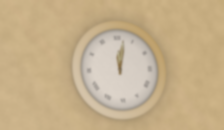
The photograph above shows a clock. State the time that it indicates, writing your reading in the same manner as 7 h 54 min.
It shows 12 h 02 min
